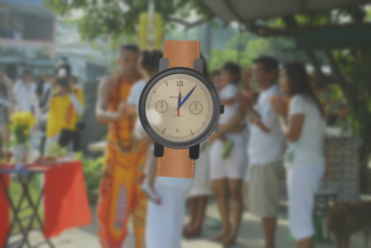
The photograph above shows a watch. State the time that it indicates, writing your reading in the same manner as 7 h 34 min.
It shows 12 h 06 min
